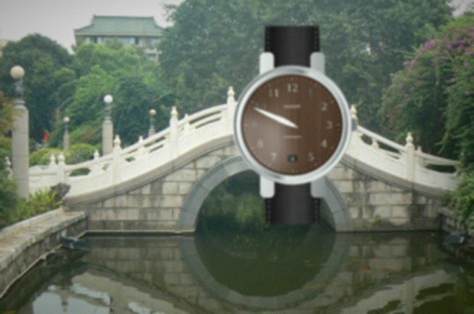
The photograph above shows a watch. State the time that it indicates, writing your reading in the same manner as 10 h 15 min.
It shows 9 h 49 min
